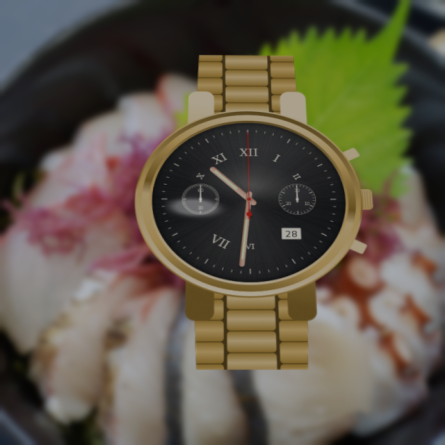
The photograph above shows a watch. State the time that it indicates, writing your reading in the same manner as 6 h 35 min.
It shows 10 h 31 min
